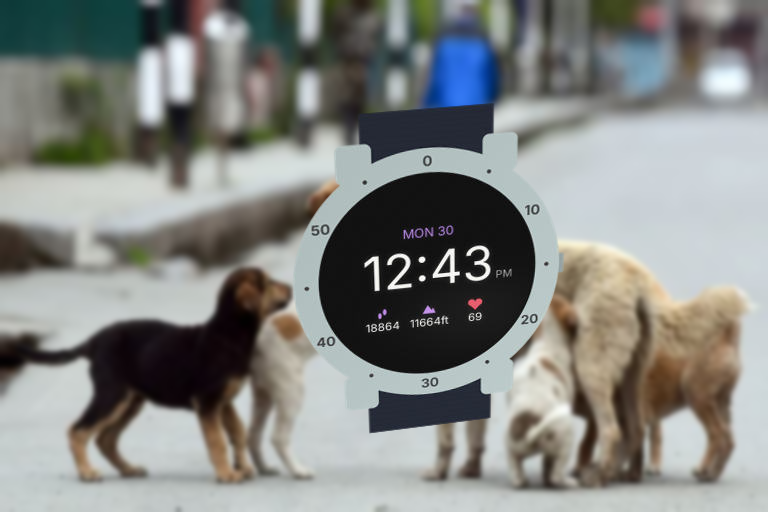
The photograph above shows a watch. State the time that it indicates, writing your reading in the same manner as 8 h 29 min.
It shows 12 h 43 min
